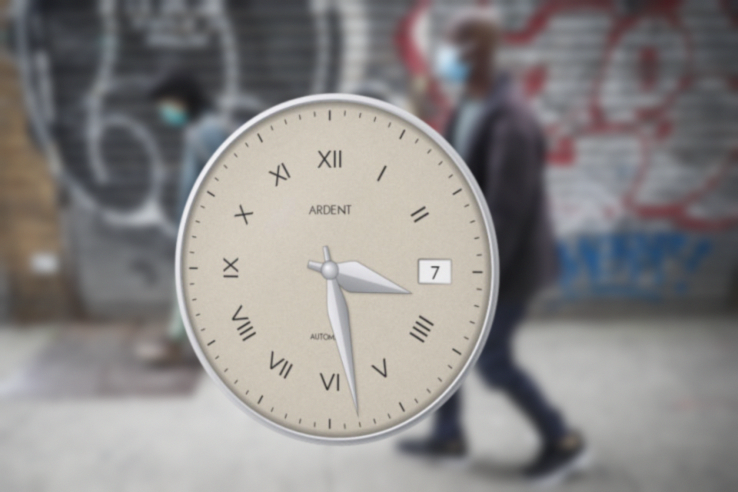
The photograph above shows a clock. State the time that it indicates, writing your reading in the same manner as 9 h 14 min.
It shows 3 h 28 min
